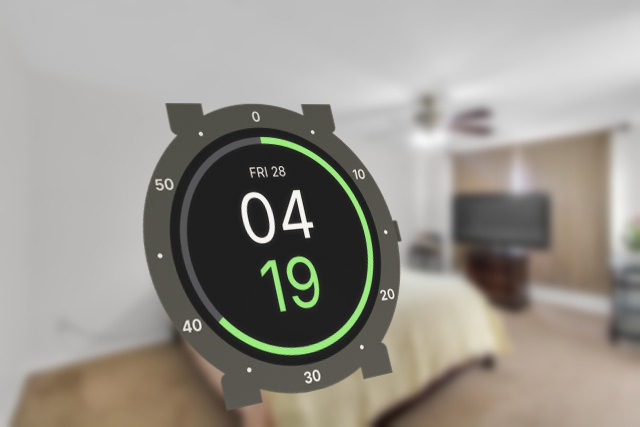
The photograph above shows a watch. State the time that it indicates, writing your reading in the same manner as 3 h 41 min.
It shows 4 h 19 min
